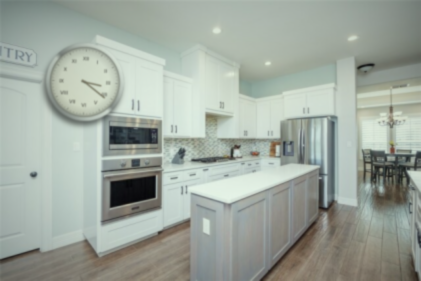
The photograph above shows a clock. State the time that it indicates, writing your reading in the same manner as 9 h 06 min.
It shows 3 h 21 min
